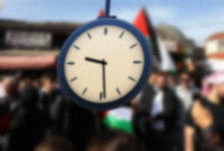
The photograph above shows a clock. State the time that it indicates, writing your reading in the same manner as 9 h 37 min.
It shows 9 h 29 min
